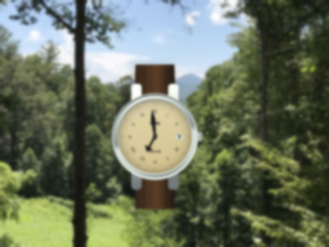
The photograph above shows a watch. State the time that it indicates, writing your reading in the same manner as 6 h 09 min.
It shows 6 h 59 min
